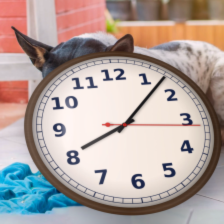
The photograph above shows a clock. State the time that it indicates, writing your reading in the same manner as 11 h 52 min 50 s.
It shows 8 h 07 min 16 s
